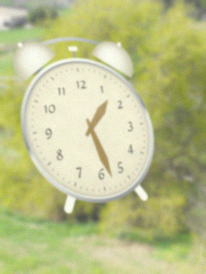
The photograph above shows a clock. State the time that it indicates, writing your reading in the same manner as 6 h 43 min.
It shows 1 h 28 min
